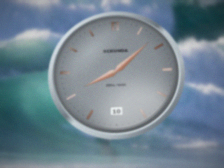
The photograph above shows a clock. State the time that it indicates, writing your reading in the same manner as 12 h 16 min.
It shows 8 h 08 min
